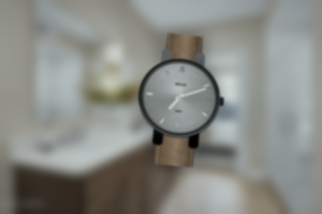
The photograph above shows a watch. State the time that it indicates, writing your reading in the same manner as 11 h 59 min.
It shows 7 h 11 min
